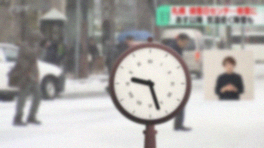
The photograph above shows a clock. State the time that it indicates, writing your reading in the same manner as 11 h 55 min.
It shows 9 h 27 min
